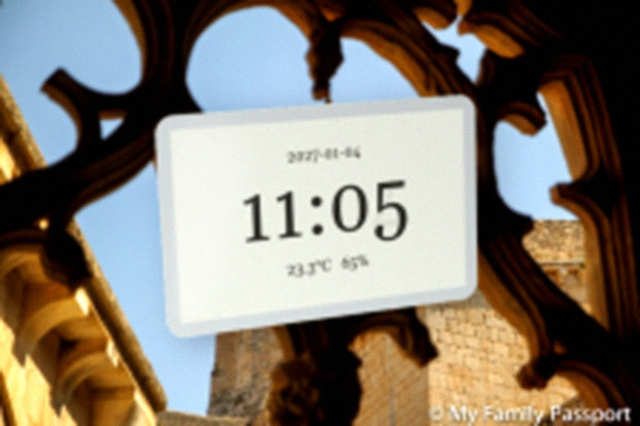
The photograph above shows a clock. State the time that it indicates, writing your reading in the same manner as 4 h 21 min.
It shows 11 h 05 min
